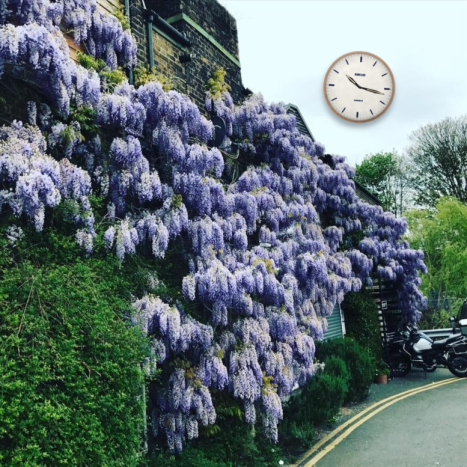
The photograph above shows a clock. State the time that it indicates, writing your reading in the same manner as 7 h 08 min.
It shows 10 h 17 min
